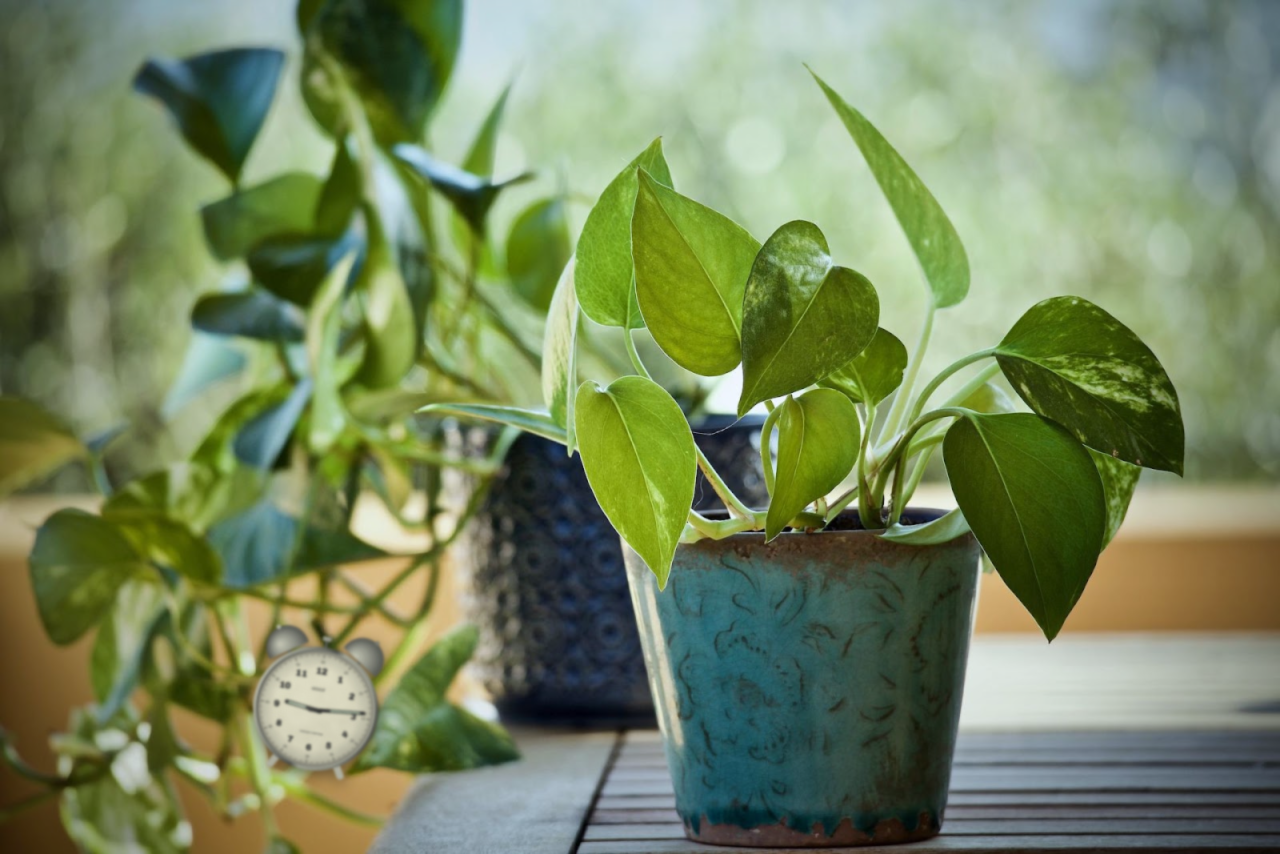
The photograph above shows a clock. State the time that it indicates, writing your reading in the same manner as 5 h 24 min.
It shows 9 h 14 min
